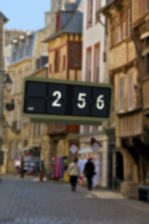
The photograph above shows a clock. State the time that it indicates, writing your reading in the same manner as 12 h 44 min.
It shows 2 h 56 min
